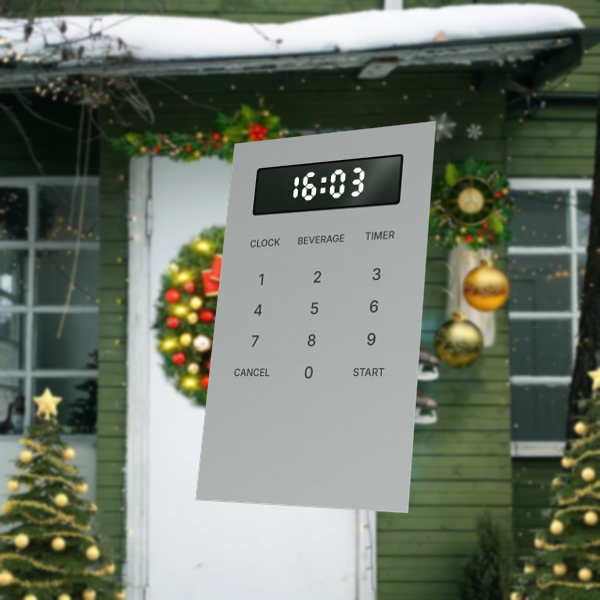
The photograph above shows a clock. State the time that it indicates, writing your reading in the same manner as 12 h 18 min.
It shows 16 h 03 min
